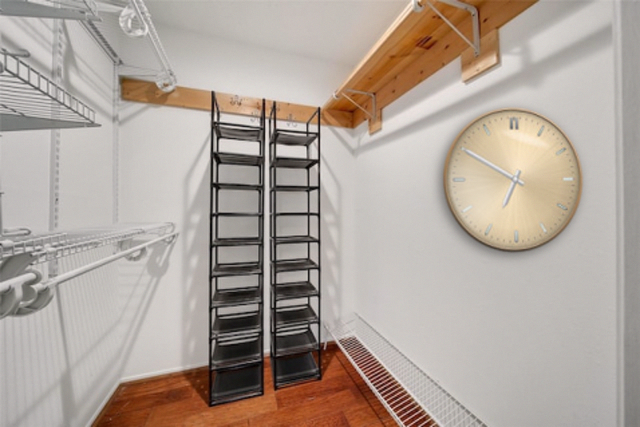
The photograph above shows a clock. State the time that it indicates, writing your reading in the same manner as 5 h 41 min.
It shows 6 h 50 min
